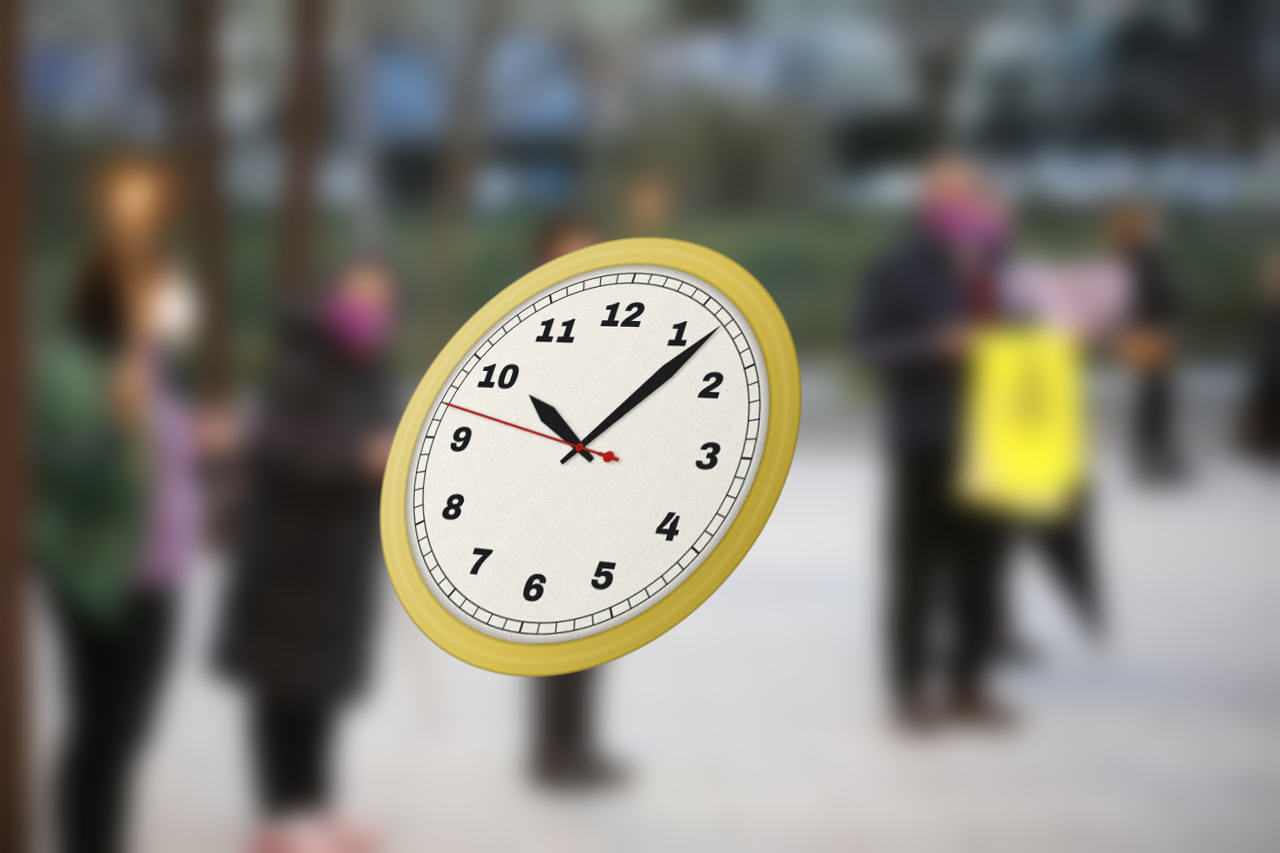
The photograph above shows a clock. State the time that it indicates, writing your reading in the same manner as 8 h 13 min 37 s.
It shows 10 h 06 min 47 s
